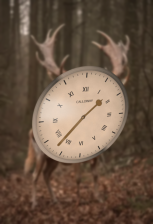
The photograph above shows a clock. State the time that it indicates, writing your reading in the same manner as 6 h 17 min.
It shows 1 h 37 min
